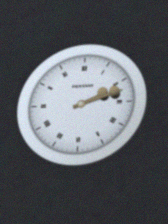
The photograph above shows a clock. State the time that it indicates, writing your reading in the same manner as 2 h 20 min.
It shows 2 h 12 min
